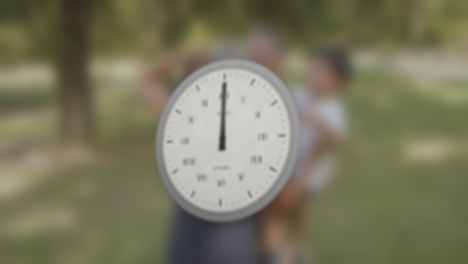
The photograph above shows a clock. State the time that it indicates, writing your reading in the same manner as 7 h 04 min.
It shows 12 h 00 min
